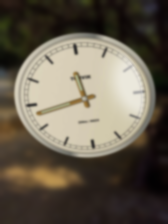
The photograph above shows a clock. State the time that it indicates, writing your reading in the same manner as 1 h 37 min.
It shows 11 h 43 min
